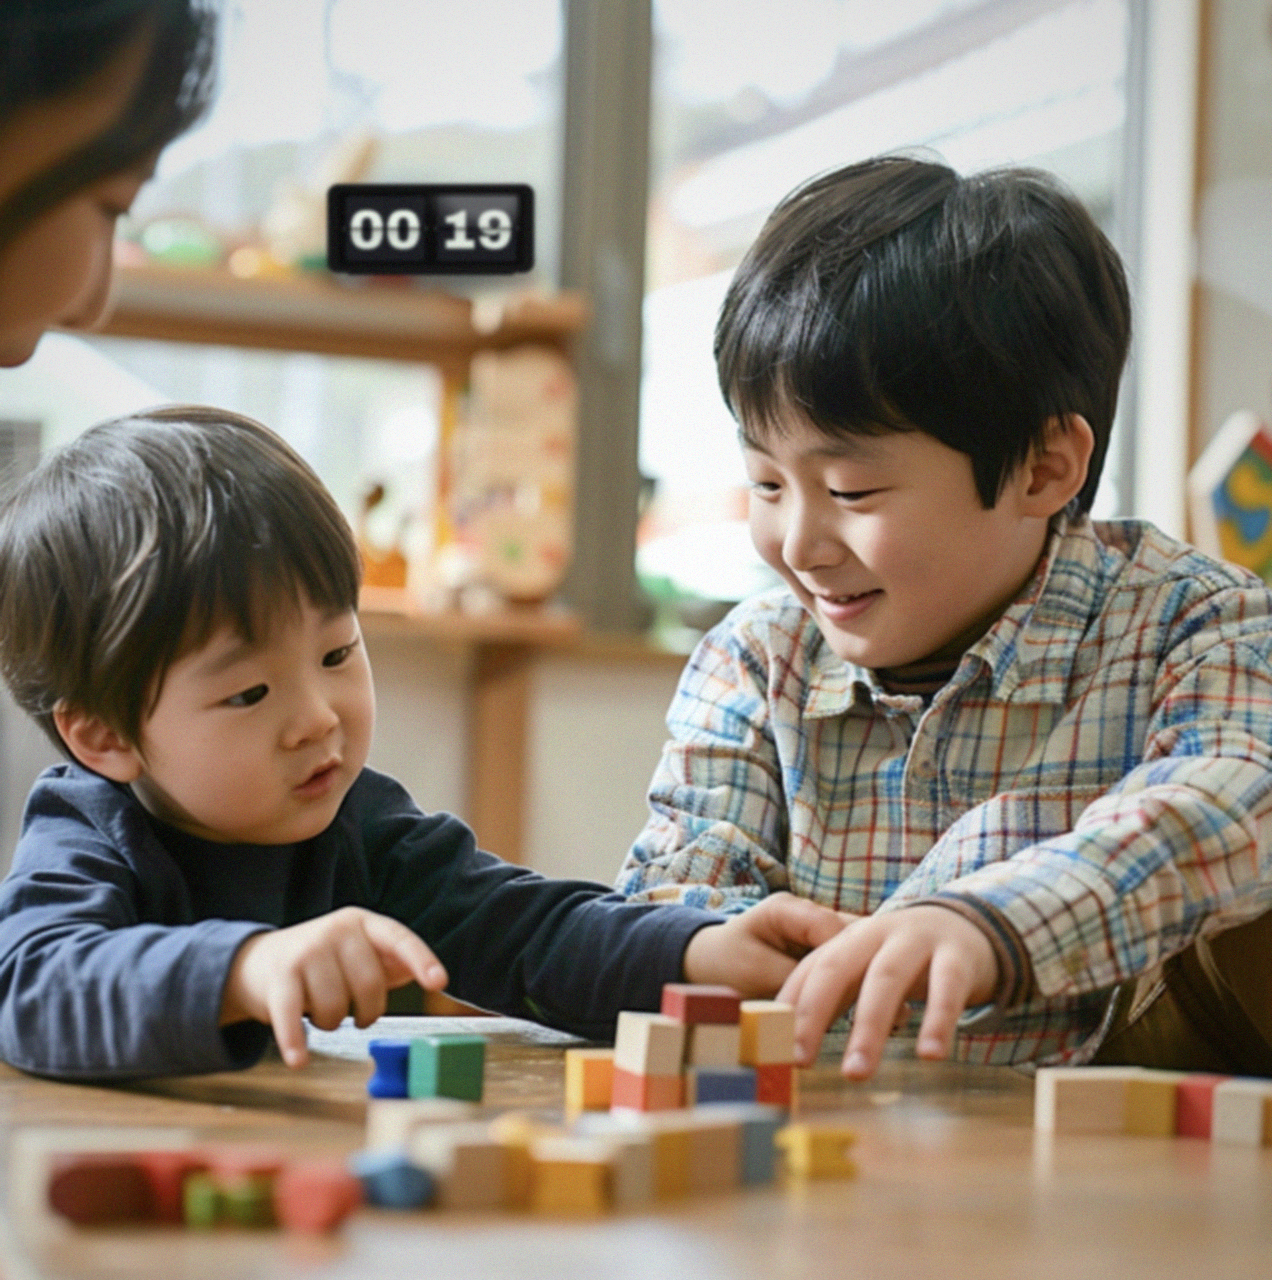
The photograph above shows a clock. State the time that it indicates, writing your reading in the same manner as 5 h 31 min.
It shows 0 h 19 min
